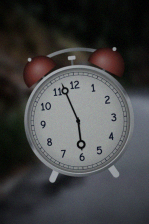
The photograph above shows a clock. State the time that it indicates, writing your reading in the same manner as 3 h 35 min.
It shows 5 h 57 min
